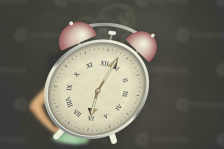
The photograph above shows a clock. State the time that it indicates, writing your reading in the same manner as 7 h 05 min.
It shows 6 h 03 min
